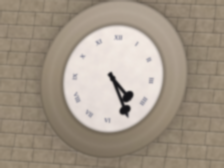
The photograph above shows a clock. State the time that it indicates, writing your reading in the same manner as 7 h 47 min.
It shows 4 h 25 min
